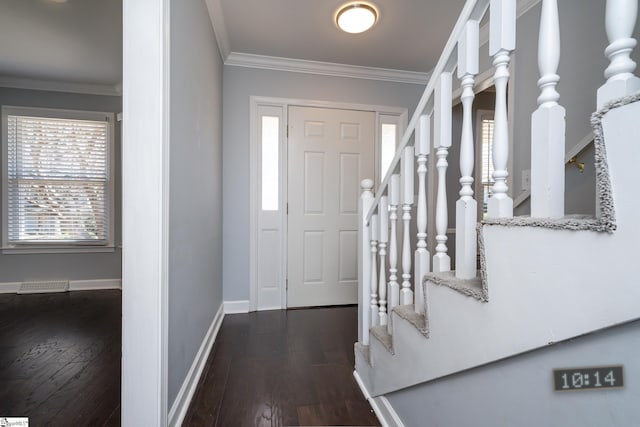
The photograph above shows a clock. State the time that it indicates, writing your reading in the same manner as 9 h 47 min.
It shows 10 h 14 min
